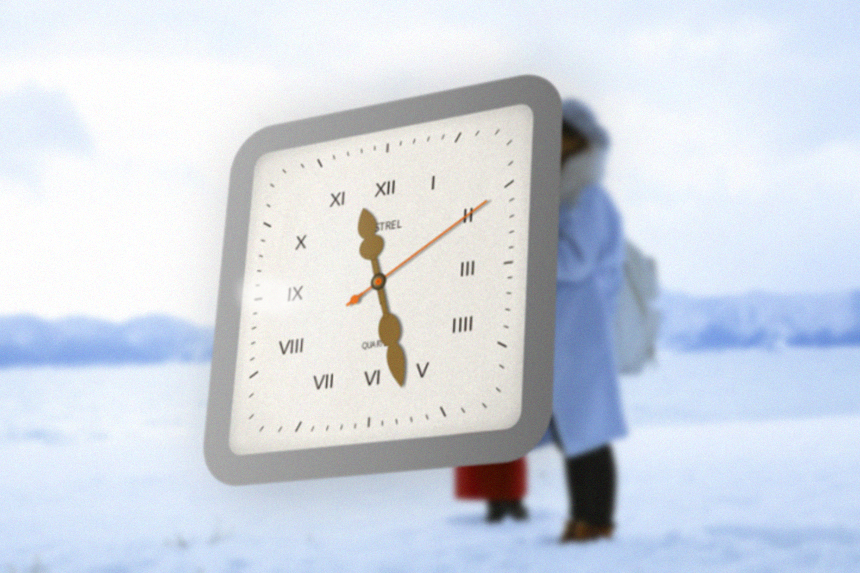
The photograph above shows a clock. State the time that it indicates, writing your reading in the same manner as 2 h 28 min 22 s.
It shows 11 h 27 min 10 s
